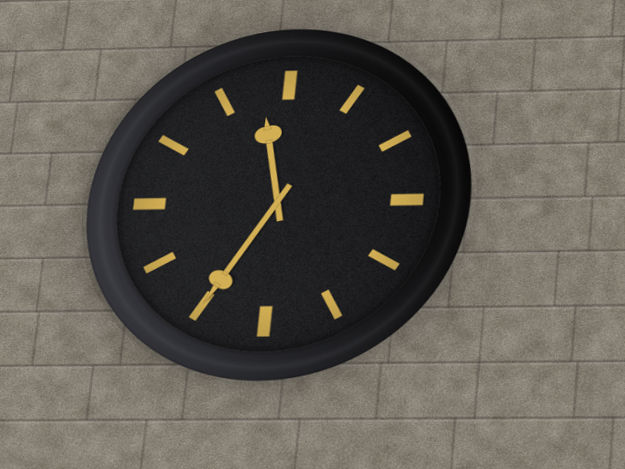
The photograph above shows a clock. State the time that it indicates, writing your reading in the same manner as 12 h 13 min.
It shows 11 h 35 min
